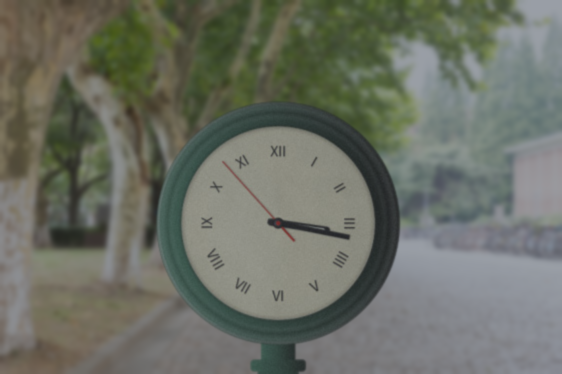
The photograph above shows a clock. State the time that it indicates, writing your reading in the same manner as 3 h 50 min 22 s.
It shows 3 h 16 min 53 s
